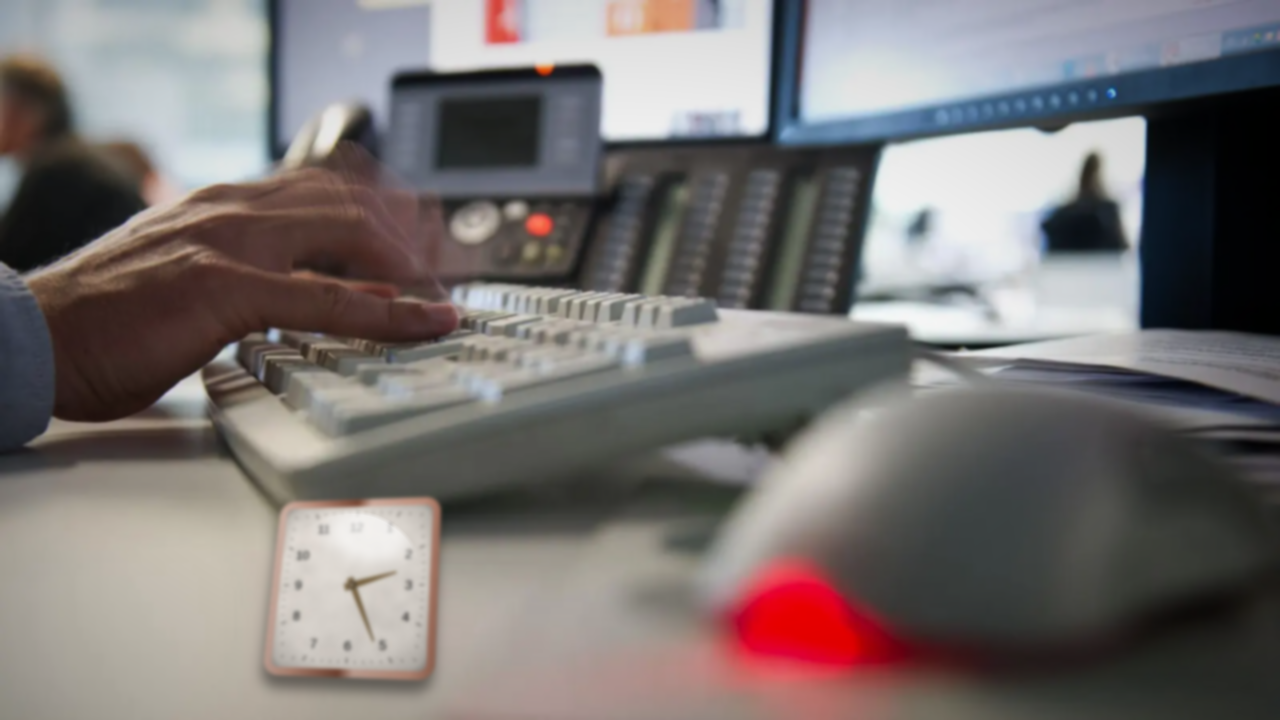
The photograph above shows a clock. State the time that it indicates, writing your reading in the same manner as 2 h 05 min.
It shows 2 h 26 min
